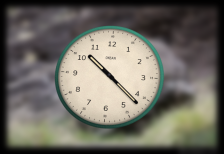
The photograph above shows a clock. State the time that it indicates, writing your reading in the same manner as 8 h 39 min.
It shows 10 h 22 min
